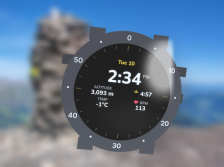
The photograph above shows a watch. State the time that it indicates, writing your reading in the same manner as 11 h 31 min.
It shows 2 h 34 min
